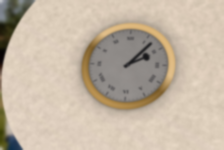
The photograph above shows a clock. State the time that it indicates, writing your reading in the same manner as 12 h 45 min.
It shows 2 h 07 min
